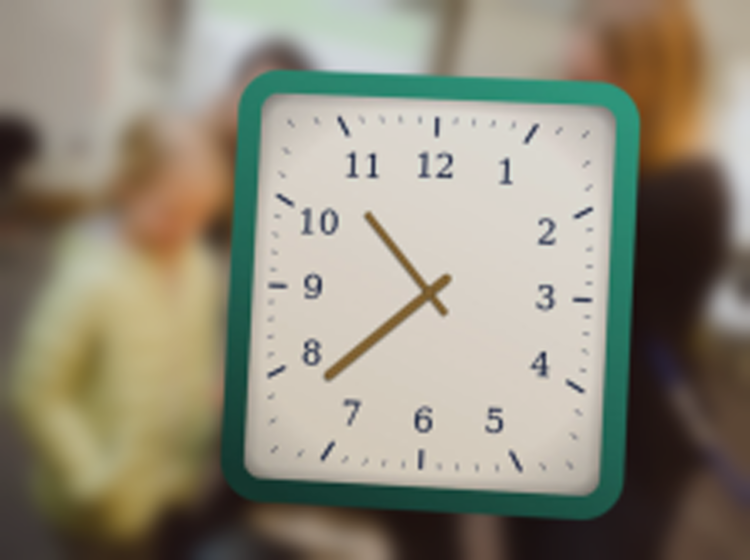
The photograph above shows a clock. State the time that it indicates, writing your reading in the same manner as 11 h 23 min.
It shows 10 h 38 min
